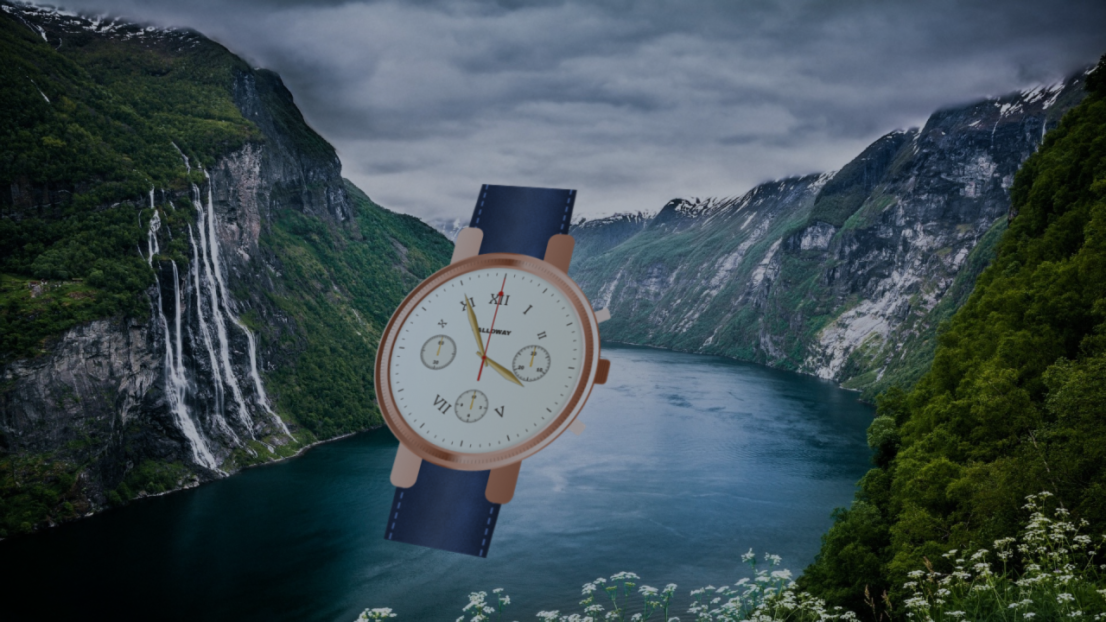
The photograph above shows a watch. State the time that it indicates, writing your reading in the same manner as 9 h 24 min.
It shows 3 h 55 min
